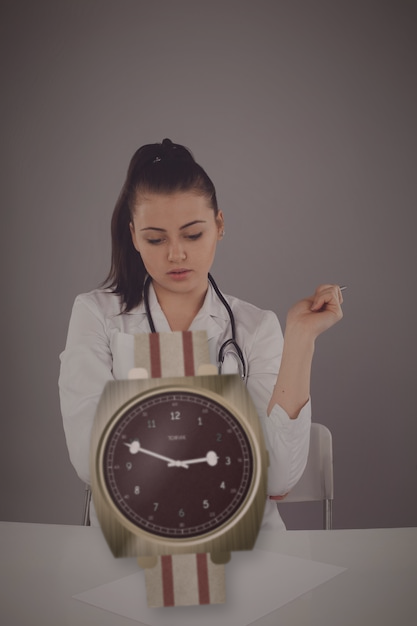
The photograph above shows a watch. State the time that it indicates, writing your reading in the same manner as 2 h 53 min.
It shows 2 h 49 min
